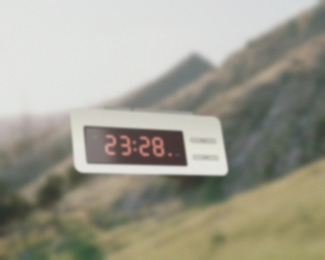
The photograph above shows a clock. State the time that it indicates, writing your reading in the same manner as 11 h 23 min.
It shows 23 h 28 min
